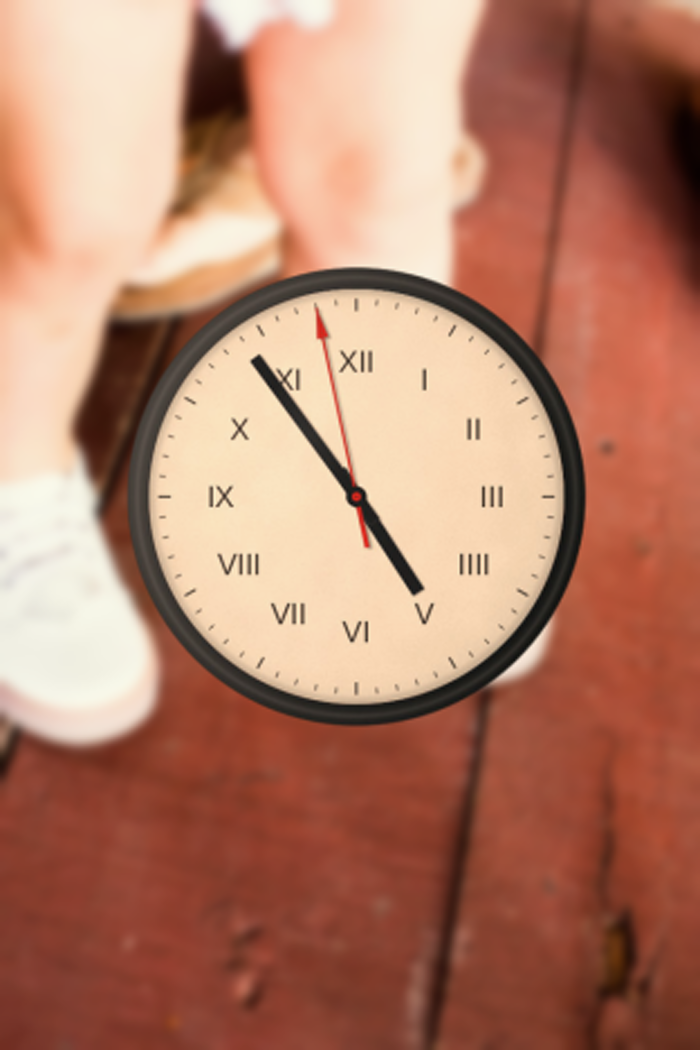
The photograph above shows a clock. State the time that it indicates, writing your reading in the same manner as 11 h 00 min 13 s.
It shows 4 h 53 min 58 s
